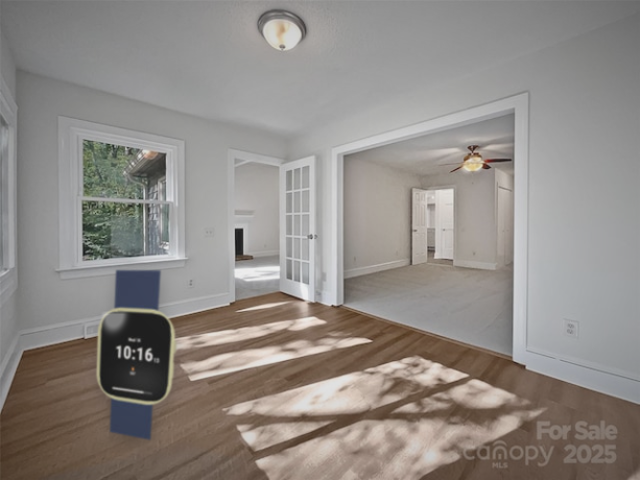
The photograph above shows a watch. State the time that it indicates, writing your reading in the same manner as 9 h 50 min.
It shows 10 h 16 min
